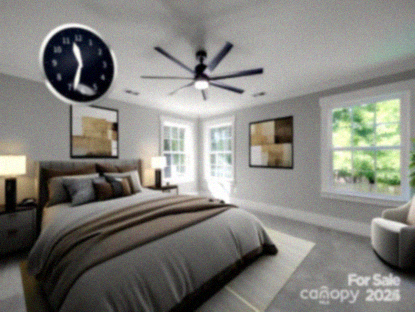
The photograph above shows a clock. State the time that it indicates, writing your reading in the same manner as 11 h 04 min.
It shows 11 h 33 min
